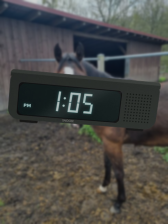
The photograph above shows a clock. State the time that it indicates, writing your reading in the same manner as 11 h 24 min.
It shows 1 h 05 min
